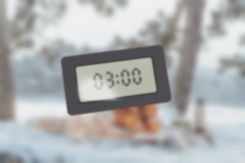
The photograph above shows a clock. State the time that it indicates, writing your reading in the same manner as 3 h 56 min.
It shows 3 h 00 min
